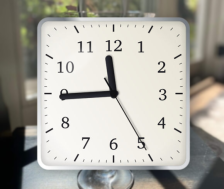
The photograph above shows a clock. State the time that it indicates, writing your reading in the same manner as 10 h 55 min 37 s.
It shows 11 h 44 min 25 s
